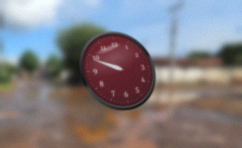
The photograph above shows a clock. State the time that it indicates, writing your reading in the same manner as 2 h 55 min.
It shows 9 h 49 min
